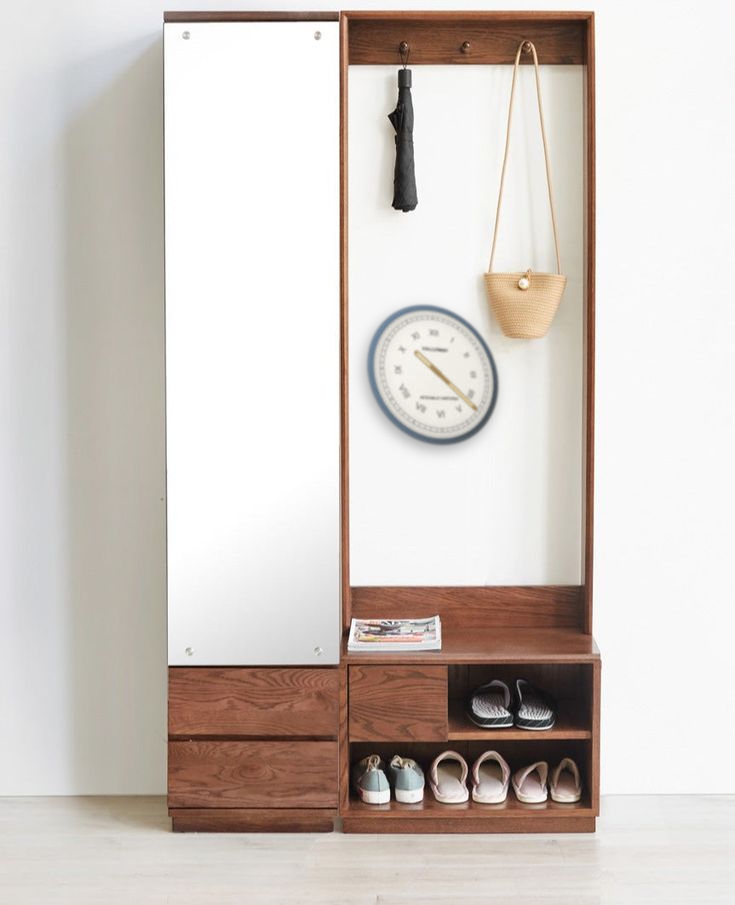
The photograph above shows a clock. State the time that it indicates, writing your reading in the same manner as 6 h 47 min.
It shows 10 h 22 min
